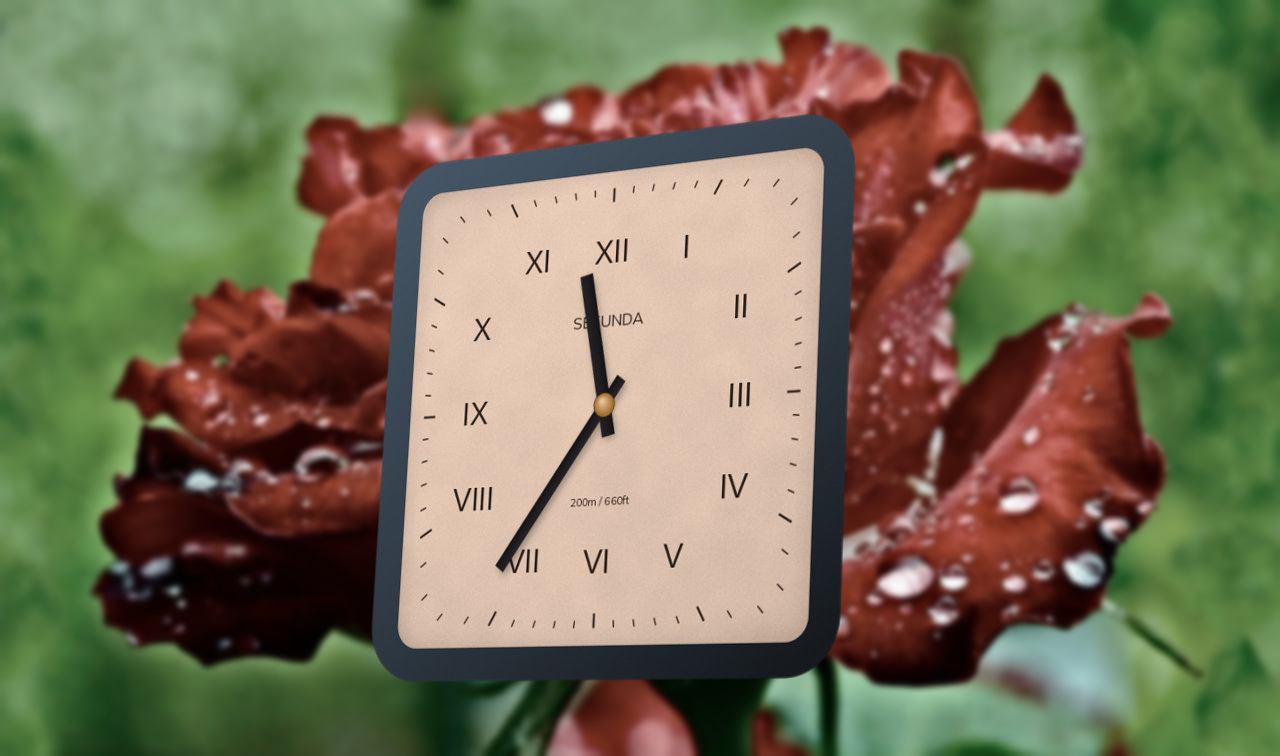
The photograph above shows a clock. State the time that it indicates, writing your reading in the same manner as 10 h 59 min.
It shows 11 h 36 min
